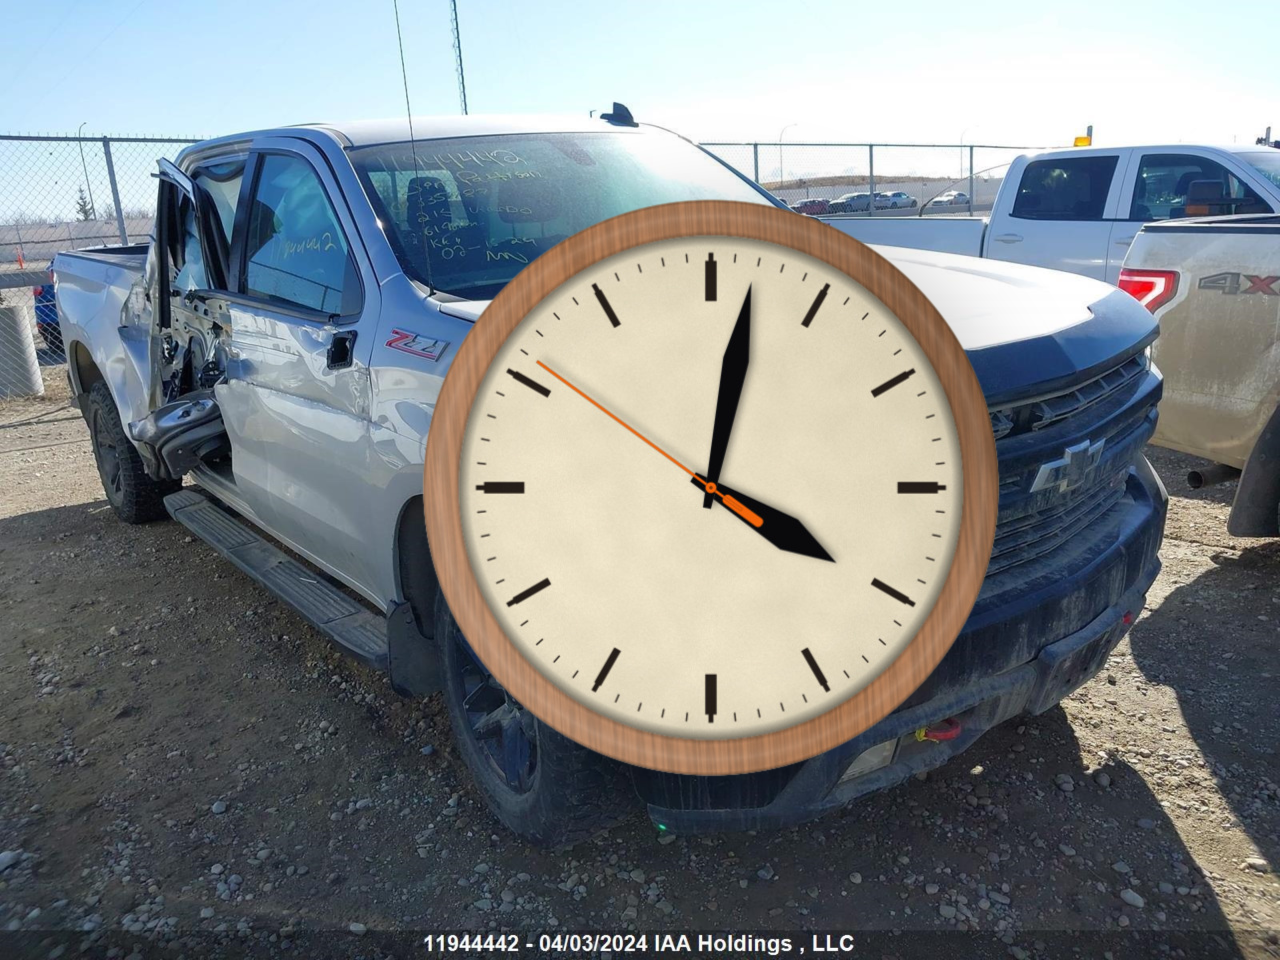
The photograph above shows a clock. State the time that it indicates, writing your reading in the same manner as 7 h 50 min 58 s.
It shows 4 h 01 min 51 s
